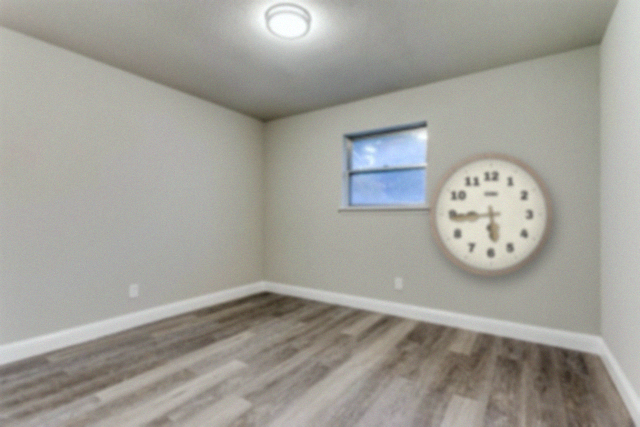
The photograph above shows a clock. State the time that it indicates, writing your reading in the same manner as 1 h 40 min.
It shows 5 h 44 min
